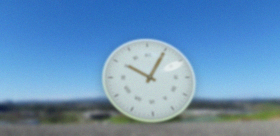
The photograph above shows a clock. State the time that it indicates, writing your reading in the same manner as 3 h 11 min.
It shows 10 h 05 min
